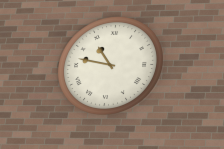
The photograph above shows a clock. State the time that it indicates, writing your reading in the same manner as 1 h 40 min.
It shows 10 h 47 min
